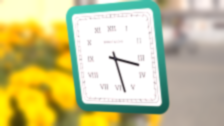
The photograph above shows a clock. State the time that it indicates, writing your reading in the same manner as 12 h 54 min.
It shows 3 h 28 min
